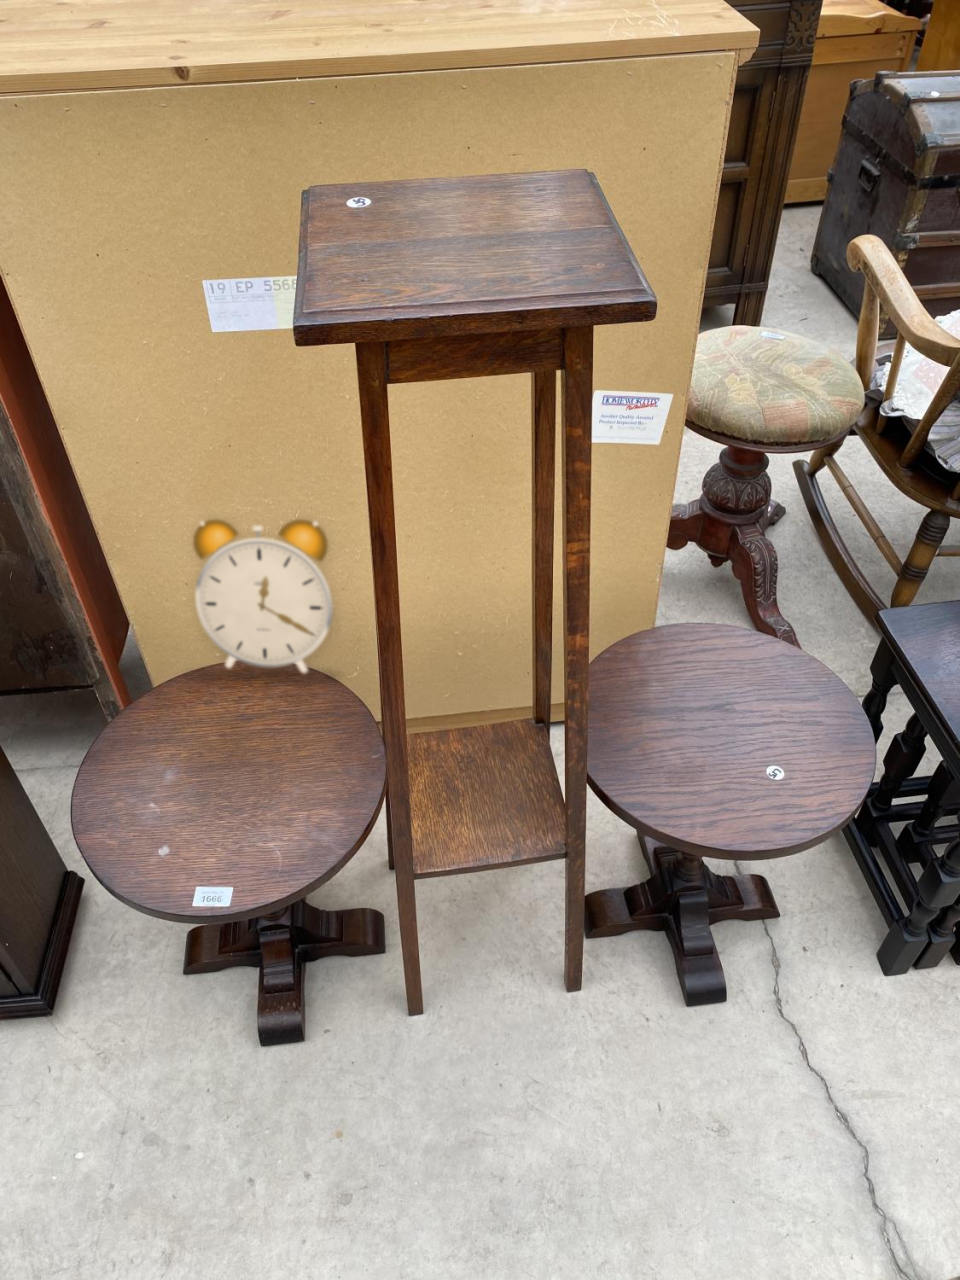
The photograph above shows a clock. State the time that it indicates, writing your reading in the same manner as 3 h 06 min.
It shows 12 h 20 min
